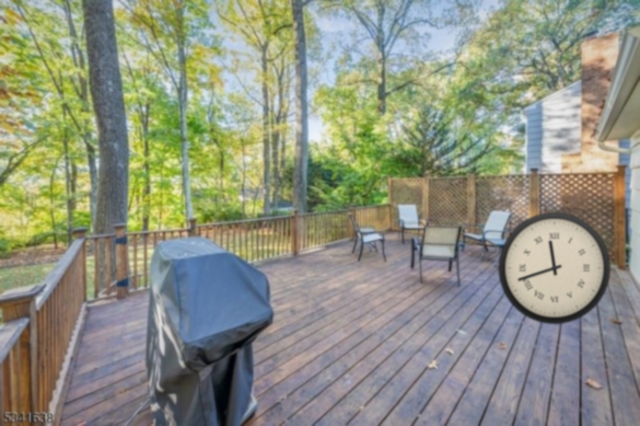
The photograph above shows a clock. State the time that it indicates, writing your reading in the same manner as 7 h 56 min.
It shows 11 h 42 min
